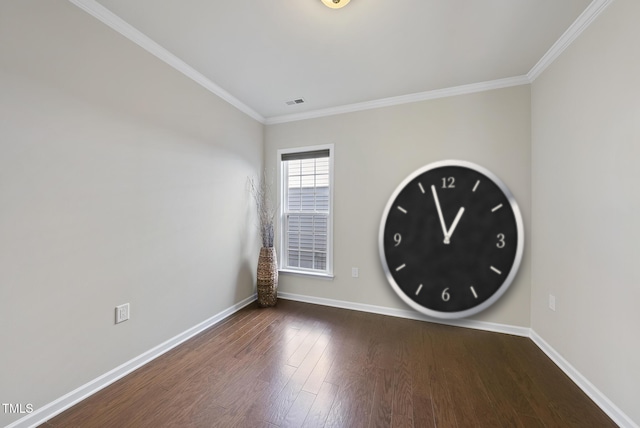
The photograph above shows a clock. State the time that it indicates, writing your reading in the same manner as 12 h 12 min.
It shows 12 h 57 min
